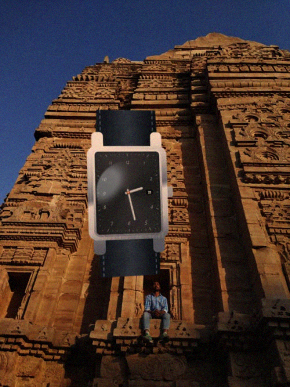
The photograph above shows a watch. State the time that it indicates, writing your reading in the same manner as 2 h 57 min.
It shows 2 h 28 min
